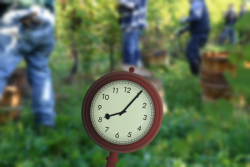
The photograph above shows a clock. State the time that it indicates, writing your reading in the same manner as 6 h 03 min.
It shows 8 h 05 min
